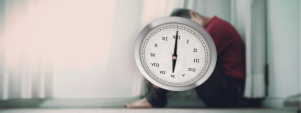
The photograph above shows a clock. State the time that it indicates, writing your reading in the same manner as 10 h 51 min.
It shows 6 h 00 min
